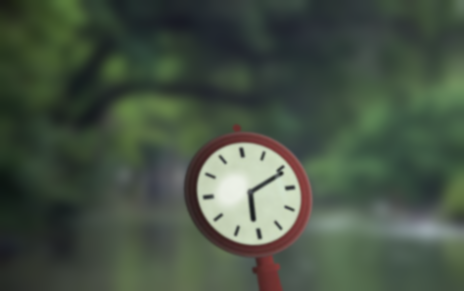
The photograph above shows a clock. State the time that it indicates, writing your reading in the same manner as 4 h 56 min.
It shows 6 h 11 min
